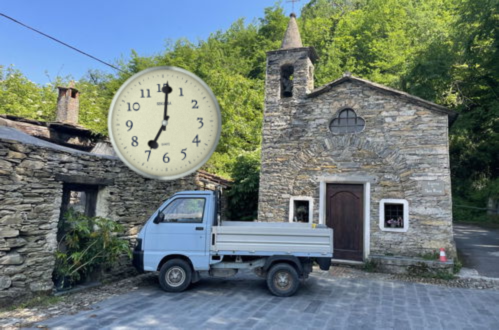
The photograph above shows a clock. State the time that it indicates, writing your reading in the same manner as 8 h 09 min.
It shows 7 h 01 min
